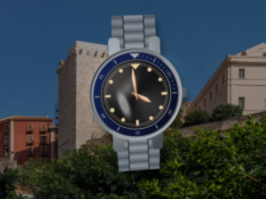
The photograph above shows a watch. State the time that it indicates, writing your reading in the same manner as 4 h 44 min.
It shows 3 h 59 min
